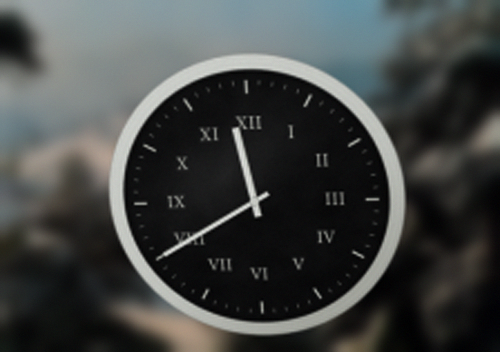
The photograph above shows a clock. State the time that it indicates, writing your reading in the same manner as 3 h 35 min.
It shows 11 h 40 min
